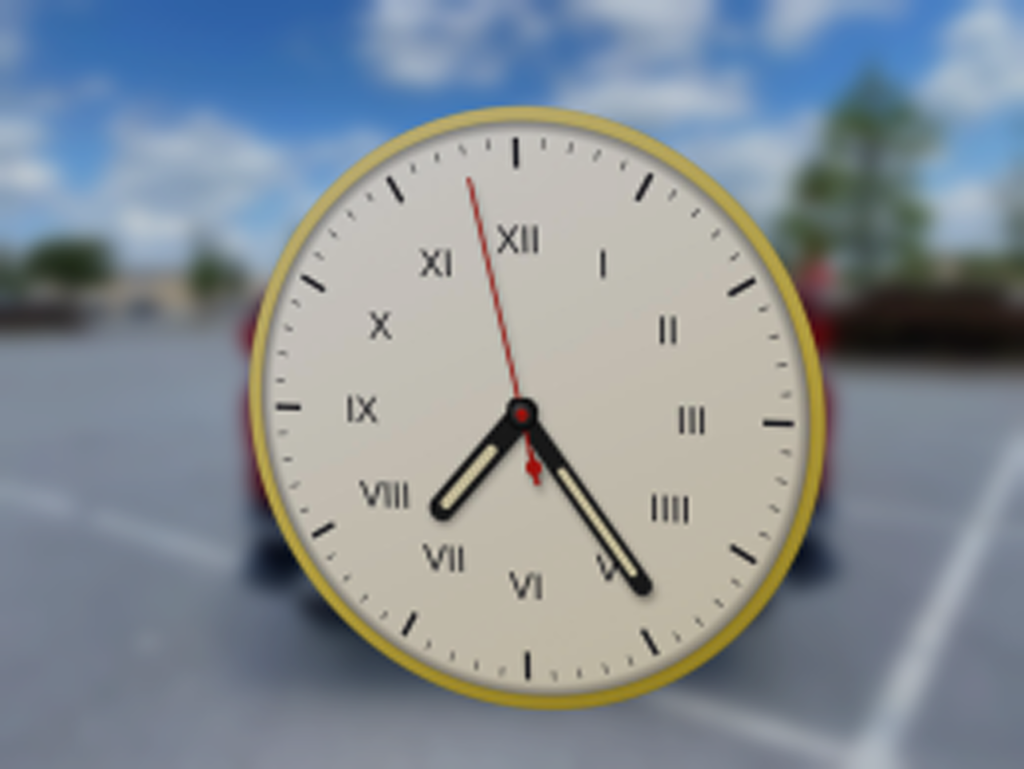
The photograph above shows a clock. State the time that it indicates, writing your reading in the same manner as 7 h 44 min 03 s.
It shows 7 h 23 min 58 s
